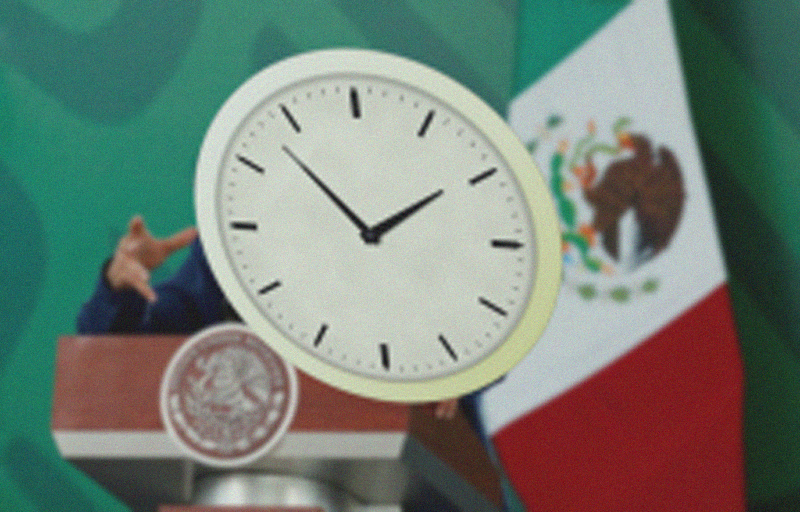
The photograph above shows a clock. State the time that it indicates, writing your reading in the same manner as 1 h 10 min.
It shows 1 h 53 min
